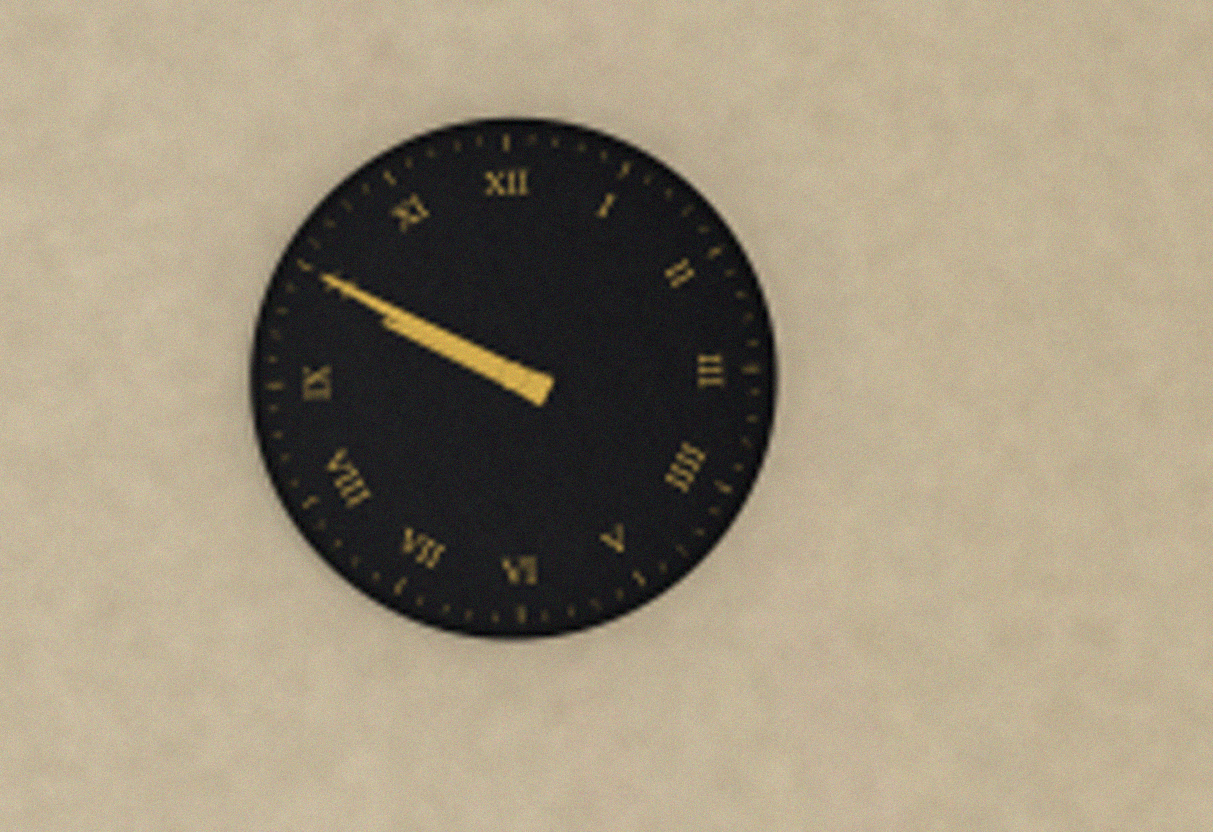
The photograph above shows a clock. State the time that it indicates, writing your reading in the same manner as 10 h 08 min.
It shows 9 h 50 min
